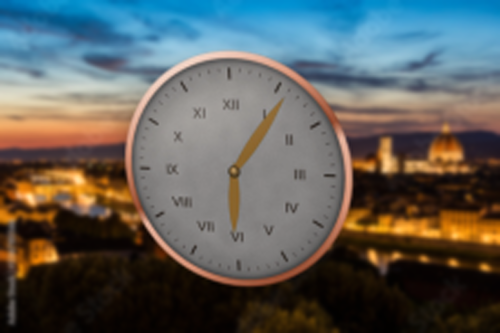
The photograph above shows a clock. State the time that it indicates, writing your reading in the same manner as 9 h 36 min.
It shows 6 h 06 min
